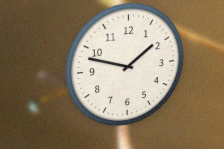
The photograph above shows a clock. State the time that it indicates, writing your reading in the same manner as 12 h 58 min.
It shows 1 h 48 min
